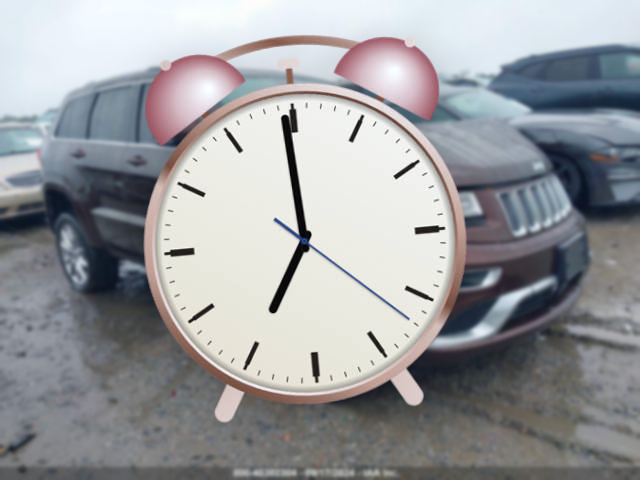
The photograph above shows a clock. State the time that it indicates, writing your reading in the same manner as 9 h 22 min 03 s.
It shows 6 h 59 min 22 s
